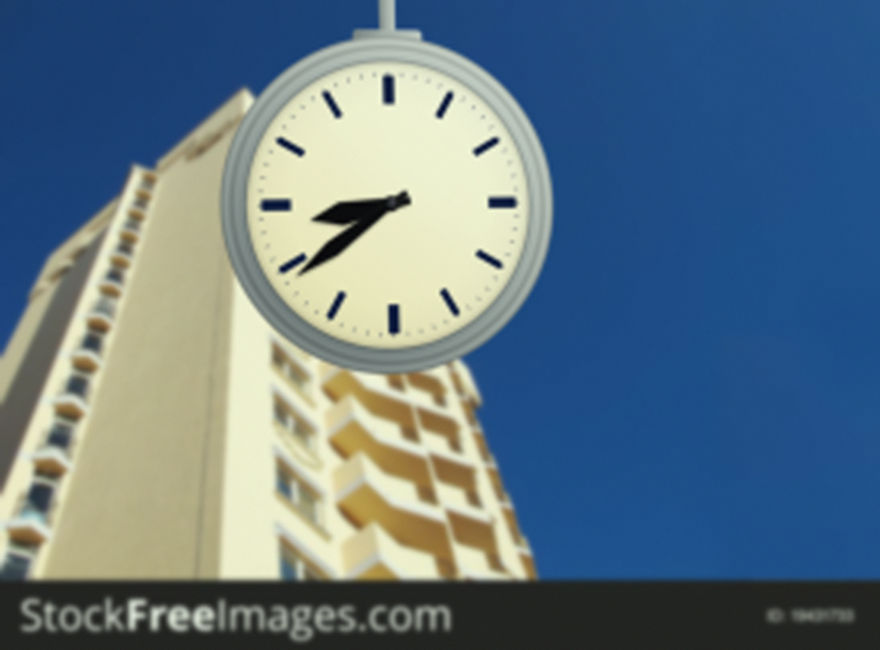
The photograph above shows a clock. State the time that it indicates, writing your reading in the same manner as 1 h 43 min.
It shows 8 h 39 min
